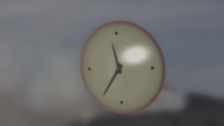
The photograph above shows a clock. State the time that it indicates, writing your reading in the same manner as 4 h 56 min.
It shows 11 h 36 min
